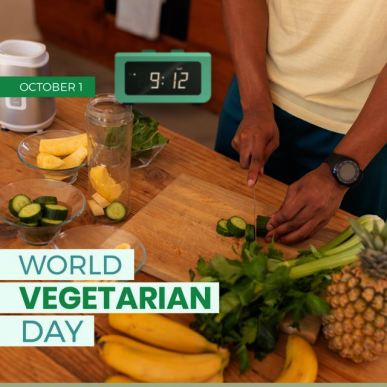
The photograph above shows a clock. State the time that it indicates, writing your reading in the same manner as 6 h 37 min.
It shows 9 h 12 min
